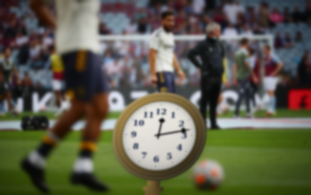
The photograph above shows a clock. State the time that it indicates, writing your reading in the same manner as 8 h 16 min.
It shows 12 h 13 min
